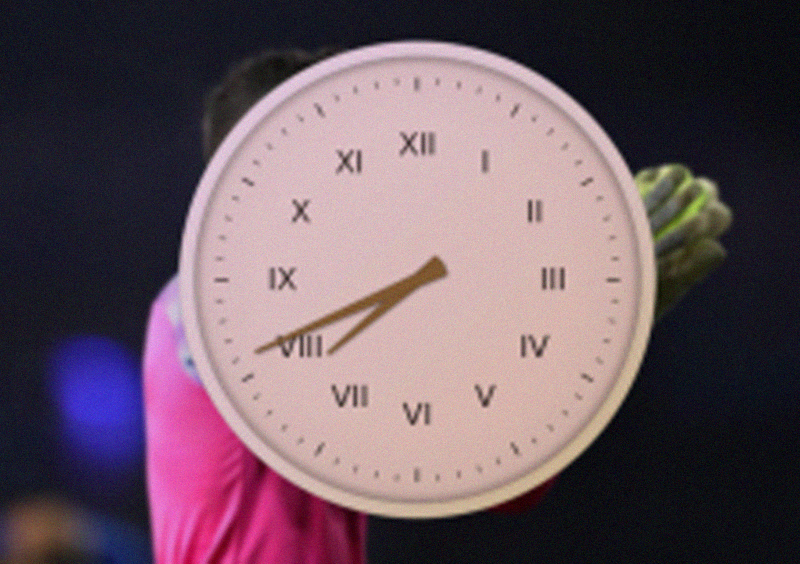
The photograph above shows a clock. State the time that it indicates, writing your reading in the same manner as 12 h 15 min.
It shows 7 h 41 min
